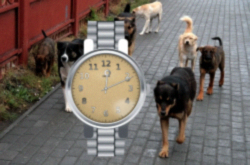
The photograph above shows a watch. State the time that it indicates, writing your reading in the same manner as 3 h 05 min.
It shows 12 h 11 min
